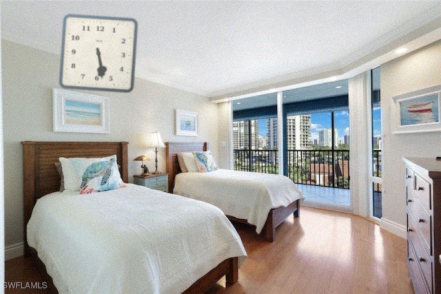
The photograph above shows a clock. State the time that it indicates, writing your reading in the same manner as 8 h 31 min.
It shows 5 h 28 min
